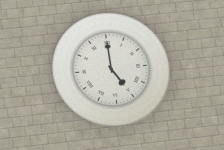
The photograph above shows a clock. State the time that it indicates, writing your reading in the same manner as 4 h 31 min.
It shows 5 h 00 min
